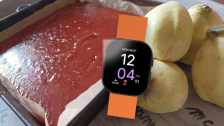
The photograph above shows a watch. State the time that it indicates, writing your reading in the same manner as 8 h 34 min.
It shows 12 h 04 min
